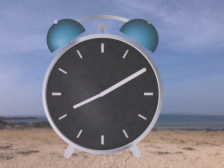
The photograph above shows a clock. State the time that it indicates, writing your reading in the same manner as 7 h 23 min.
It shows 8 h 10 min
